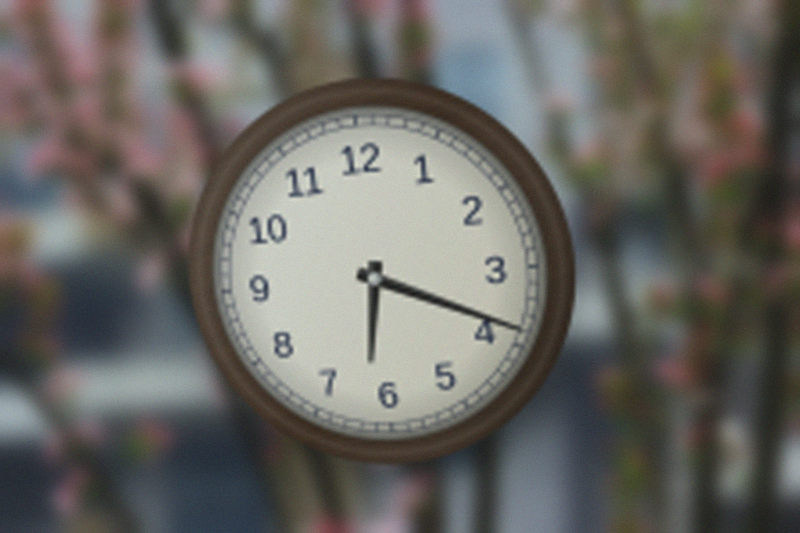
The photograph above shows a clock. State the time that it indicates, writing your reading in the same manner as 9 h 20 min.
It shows 6 h 19 min
